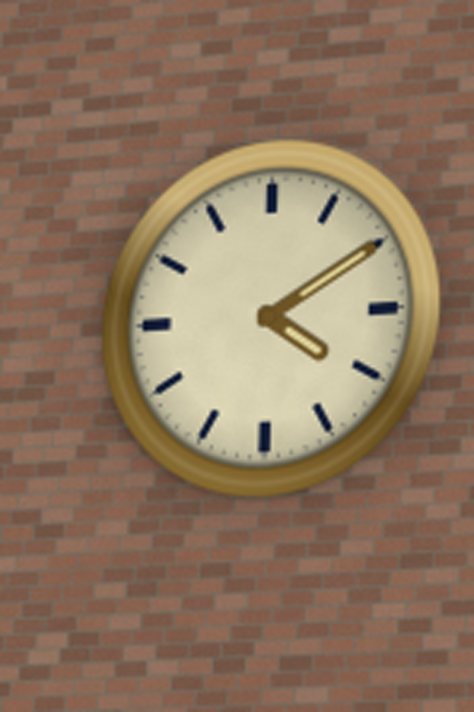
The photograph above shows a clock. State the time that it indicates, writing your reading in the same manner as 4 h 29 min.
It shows 4 h 10 min
